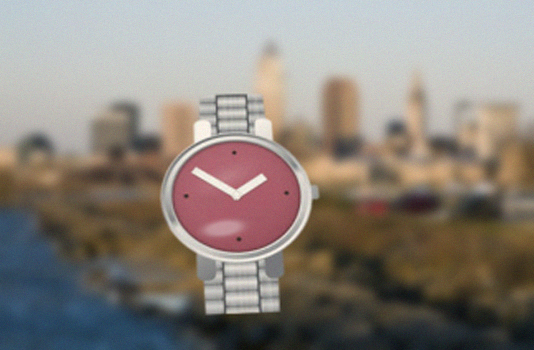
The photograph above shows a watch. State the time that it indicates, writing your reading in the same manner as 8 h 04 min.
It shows 1 h 51 min
